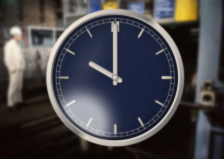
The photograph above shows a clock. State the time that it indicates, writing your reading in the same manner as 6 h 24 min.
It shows 10 h 00 min
